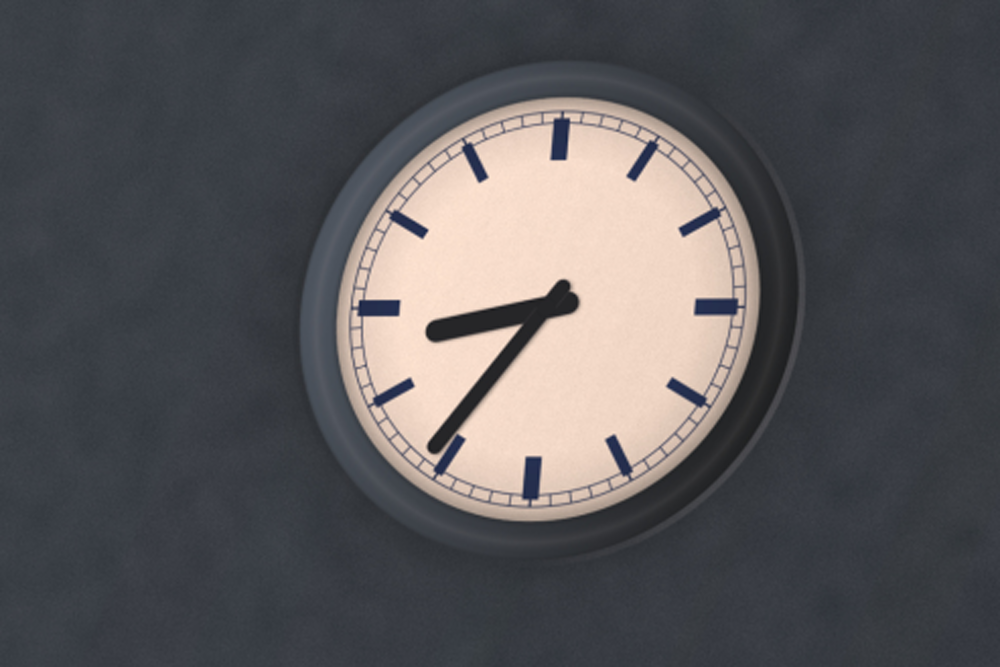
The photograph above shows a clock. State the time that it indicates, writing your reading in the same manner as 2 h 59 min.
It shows 8 h 36 min
